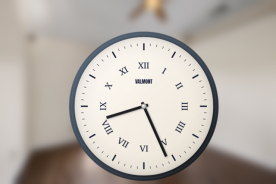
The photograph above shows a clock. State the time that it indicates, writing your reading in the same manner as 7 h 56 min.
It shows 8 h 26 min
